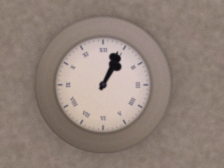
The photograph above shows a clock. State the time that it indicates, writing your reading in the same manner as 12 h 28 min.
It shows 1 h 04 min
